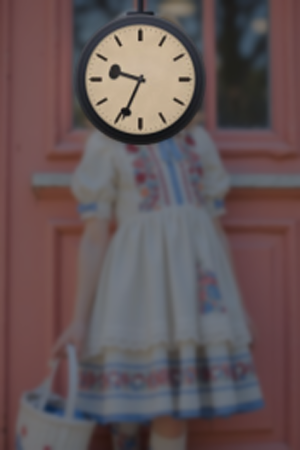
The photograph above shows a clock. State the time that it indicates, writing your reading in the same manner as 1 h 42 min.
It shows 9 h 34 min
